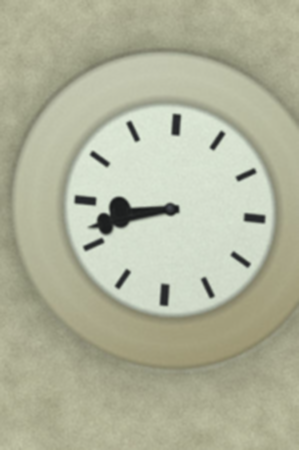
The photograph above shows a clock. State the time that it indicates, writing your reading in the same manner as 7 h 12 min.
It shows 8 h 42 min
